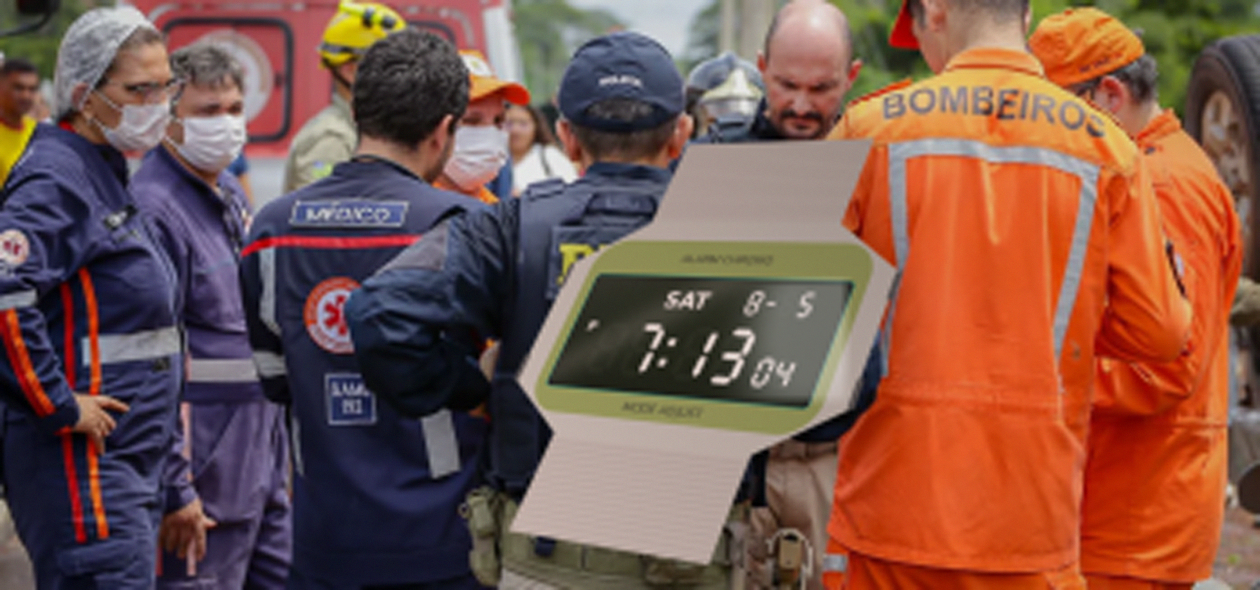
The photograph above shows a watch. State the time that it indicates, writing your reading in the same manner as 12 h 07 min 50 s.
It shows 7 h 13 min 04 s
